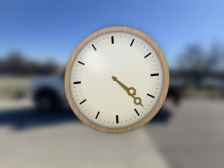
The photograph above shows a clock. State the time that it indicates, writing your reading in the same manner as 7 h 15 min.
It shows 4 h 23 min
